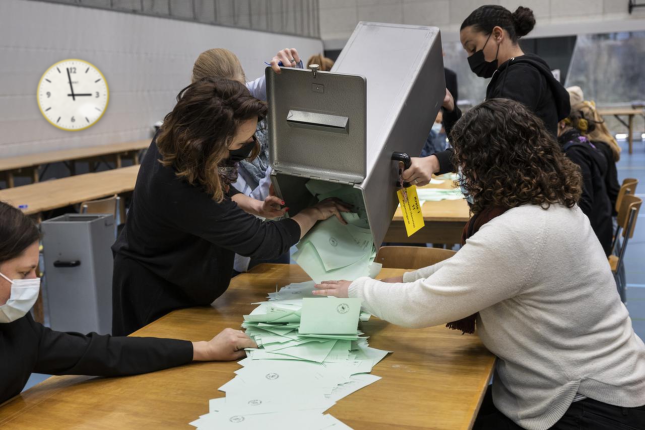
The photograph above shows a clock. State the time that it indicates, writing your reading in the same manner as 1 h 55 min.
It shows 2 h 58 min
